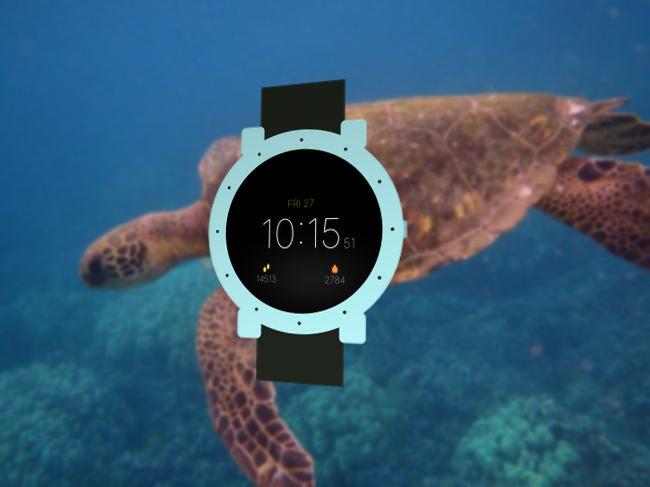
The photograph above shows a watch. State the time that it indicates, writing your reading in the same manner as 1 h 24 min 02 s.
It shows 10 h 15 min 51 s
